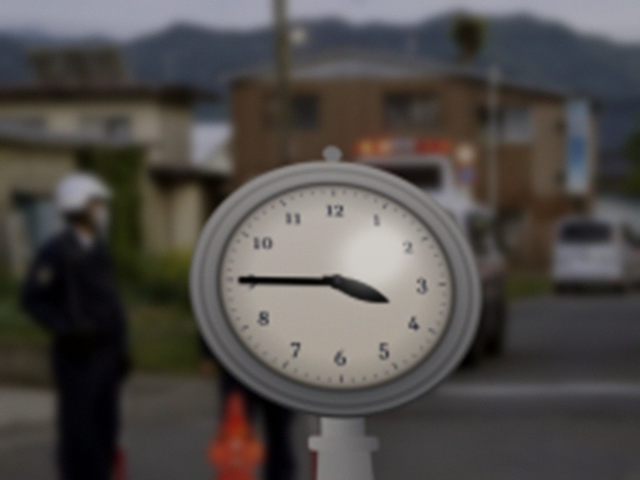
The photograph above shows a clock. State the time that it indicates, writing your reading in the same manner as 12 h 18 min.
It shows 3 h 45 min
